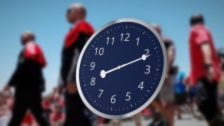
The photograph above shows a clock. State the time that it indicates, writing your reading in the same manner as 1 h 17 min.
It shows 8 h 11 min
